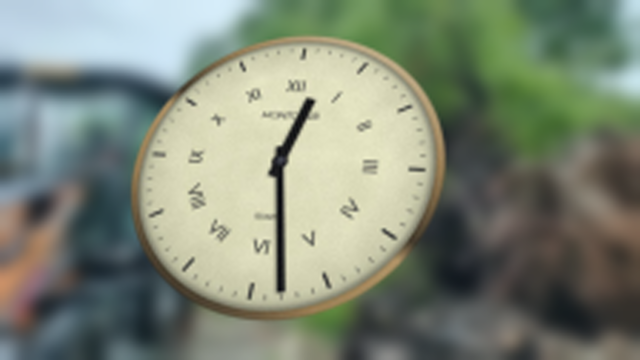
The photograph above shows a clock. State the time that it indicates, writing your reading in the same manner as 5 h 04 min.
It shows 12 h 28 min
